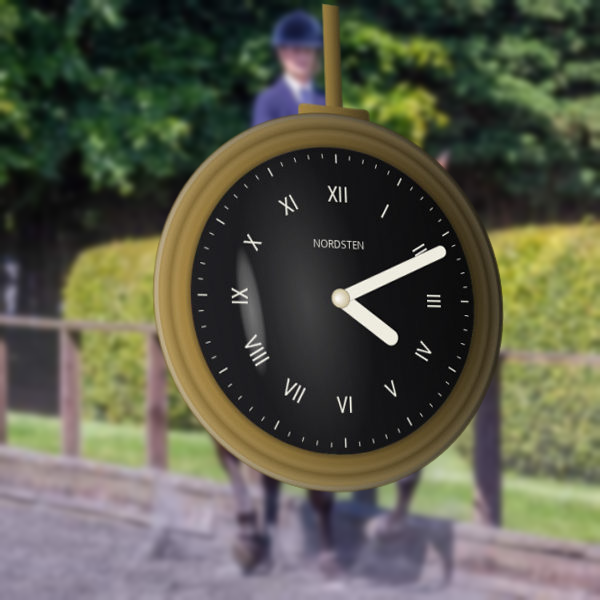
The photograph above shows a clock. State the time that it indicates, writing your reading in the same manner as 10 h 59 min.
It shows 4 h 11 min
